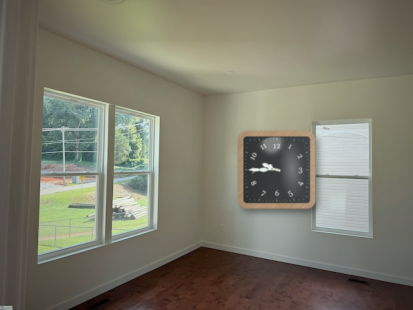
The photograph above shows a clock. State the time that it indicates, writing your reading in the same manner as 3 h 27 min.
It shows 9 h 45 min
